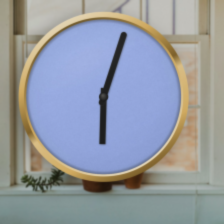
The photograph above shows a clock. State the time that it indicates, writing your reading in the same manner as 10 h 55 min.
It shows 6 h 03 min
